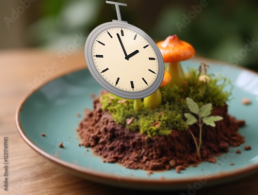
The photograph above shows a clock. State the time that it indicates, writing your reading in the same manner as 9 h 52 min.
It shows 1 h 58 min
